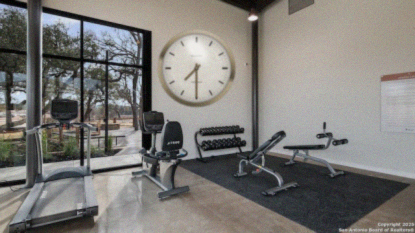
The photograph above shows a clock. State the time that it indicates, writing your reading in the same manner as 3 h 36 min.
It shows 7 h 30 min
